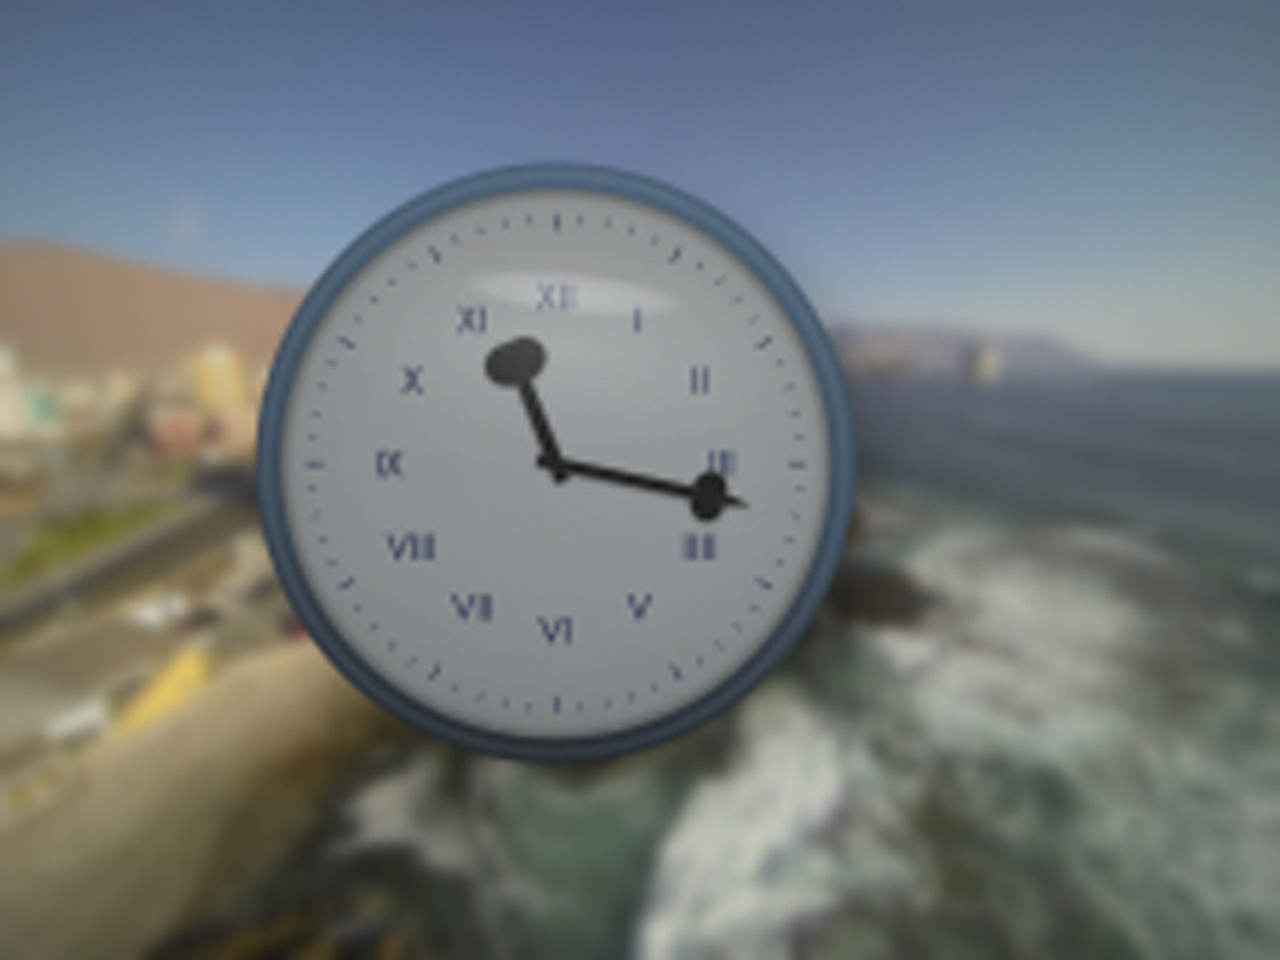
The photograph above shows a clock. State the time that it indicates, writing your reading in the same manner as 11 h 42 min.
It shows 11 h 17 min
